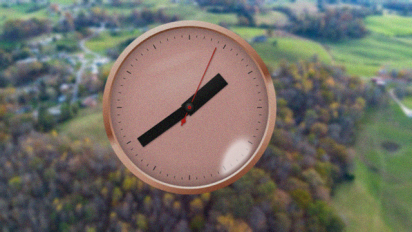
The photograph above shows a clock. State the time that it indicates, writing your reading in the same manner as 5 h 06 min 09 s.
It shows 1 h 39 min 04 s
